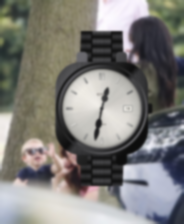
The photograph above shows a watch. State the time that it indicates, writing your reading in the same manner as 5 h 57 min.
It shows 12 h 32 min
